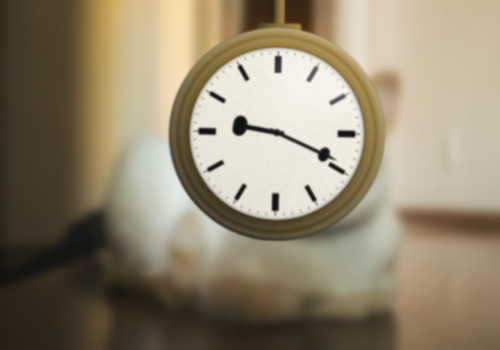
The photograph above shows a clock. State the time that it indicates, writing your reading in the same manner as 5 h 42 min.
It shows 9 h 19 min
